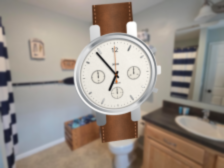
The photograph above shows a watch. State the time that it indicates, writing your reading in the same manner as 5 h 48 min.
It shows 6 h 54 min
